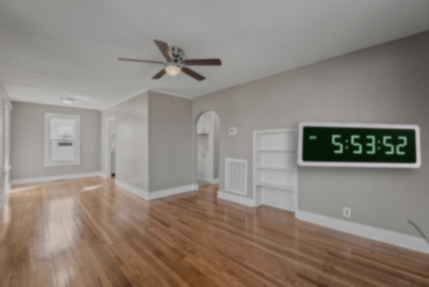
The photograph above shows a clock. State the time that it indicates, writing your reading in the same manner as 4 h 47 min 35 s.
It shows 5 h 53 min 52 s
